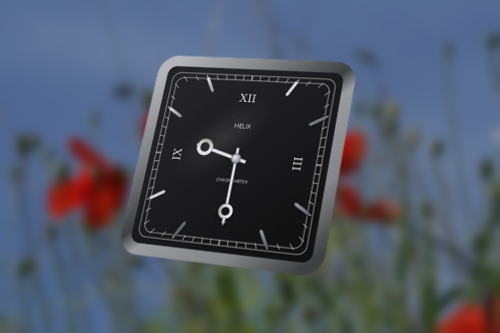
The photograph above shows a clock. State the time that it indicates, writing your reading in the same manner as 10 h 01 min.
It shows 9 h 30 min
